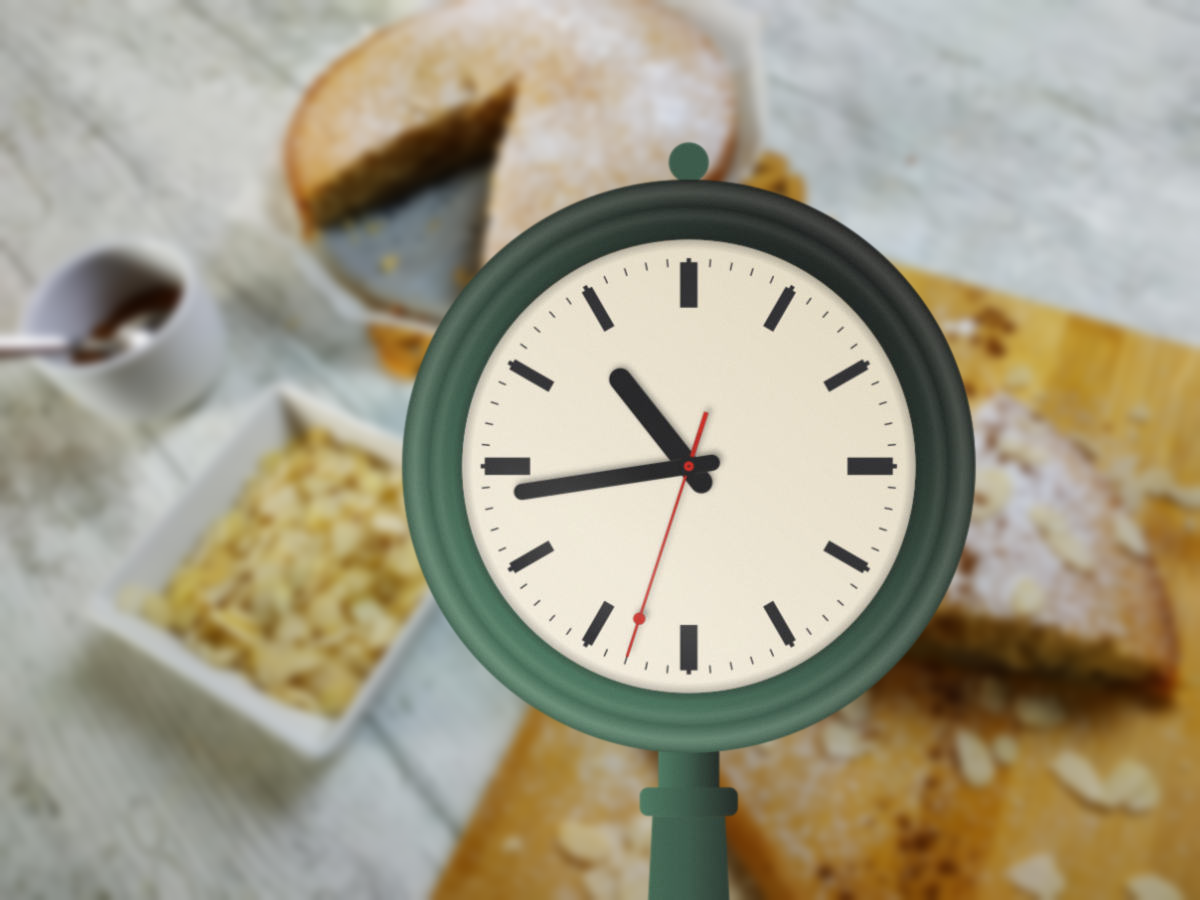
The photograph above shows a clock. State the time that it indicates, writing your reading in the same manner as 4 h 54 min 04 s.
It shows 10 h 43 min 33 s
